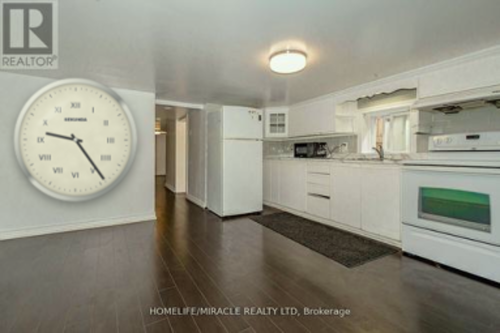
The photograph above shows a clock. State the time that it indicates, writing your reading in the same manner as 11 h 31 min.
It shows 9 h 24 min
